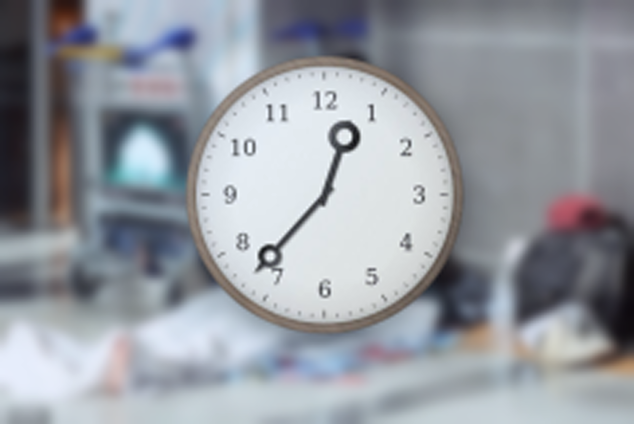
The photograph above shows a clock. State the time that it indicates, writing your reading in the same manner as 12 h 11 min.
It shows 12 h 37 min
